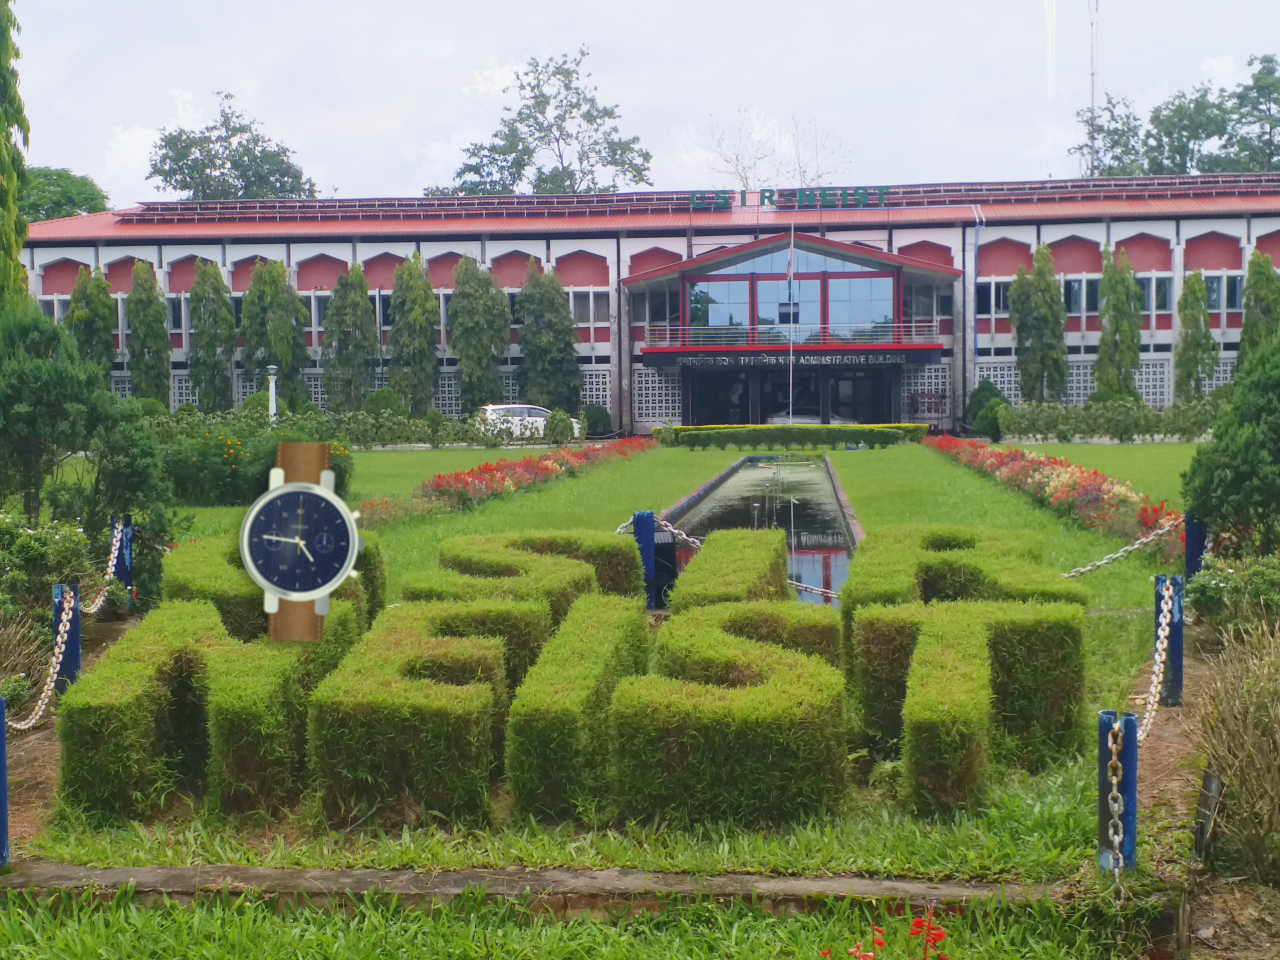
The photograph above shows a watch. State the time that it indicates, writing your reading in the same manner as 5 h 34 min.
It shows 4 h 46 min
